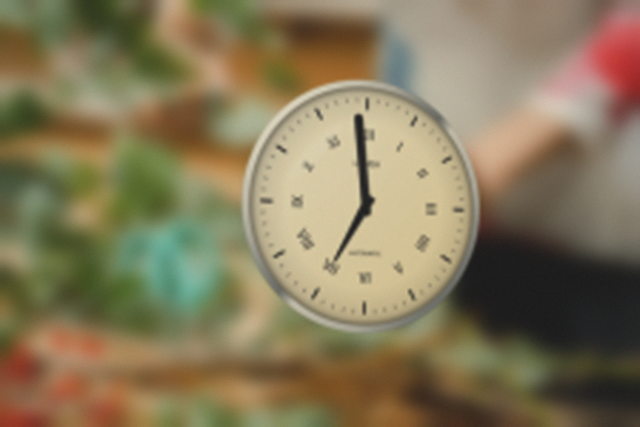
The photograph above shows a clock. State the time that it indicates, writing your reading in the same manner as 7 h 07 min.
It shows 6 h 59 min
